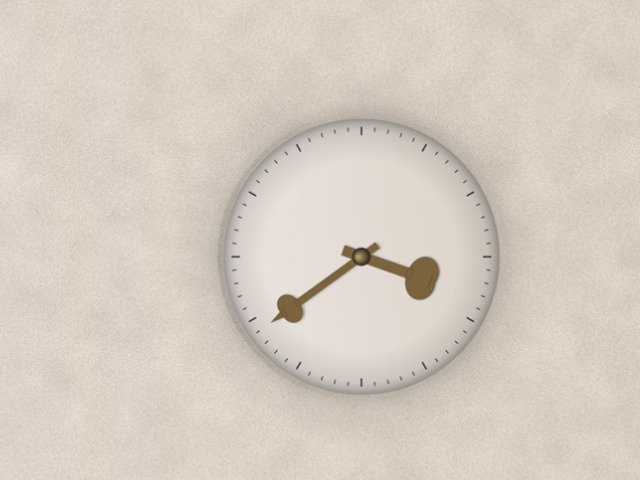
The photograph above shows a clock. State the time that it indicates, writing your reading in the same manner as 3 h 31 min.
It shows 3 h 39 min
